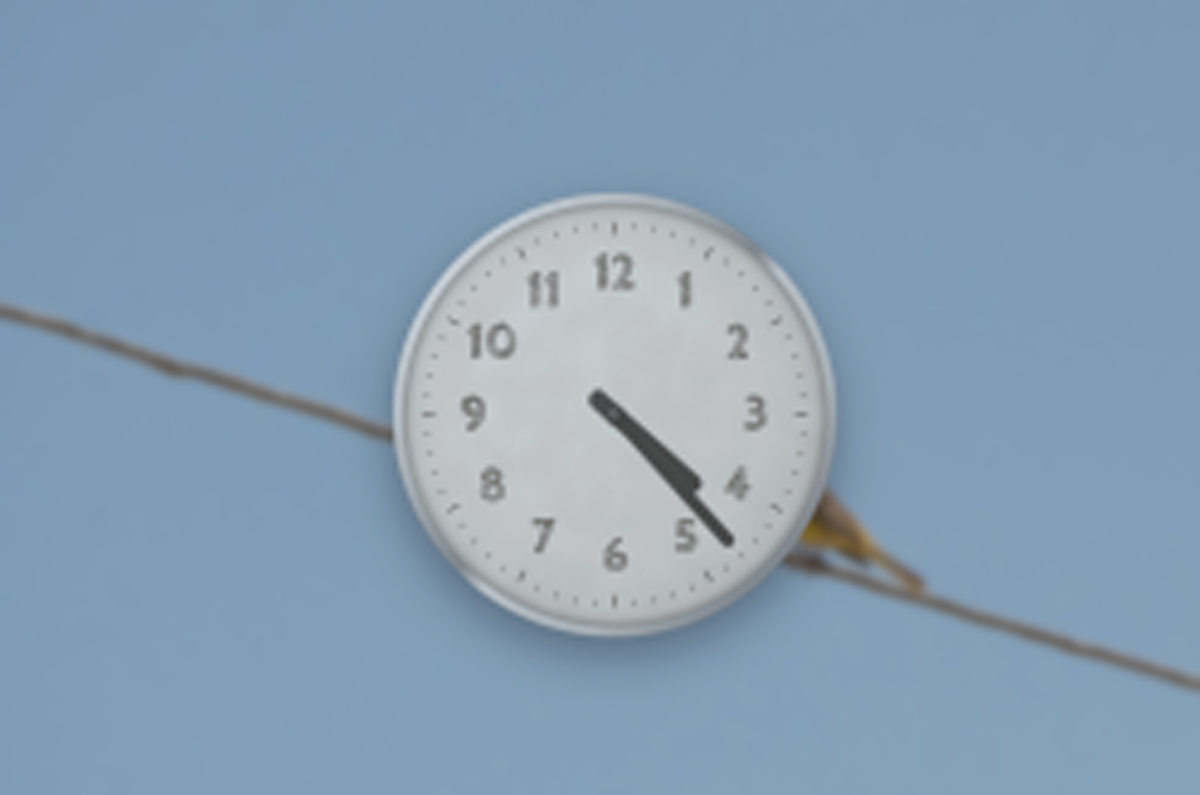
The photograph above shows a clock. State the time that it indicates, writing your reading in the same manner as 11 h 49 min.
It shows 4 h 23 min
